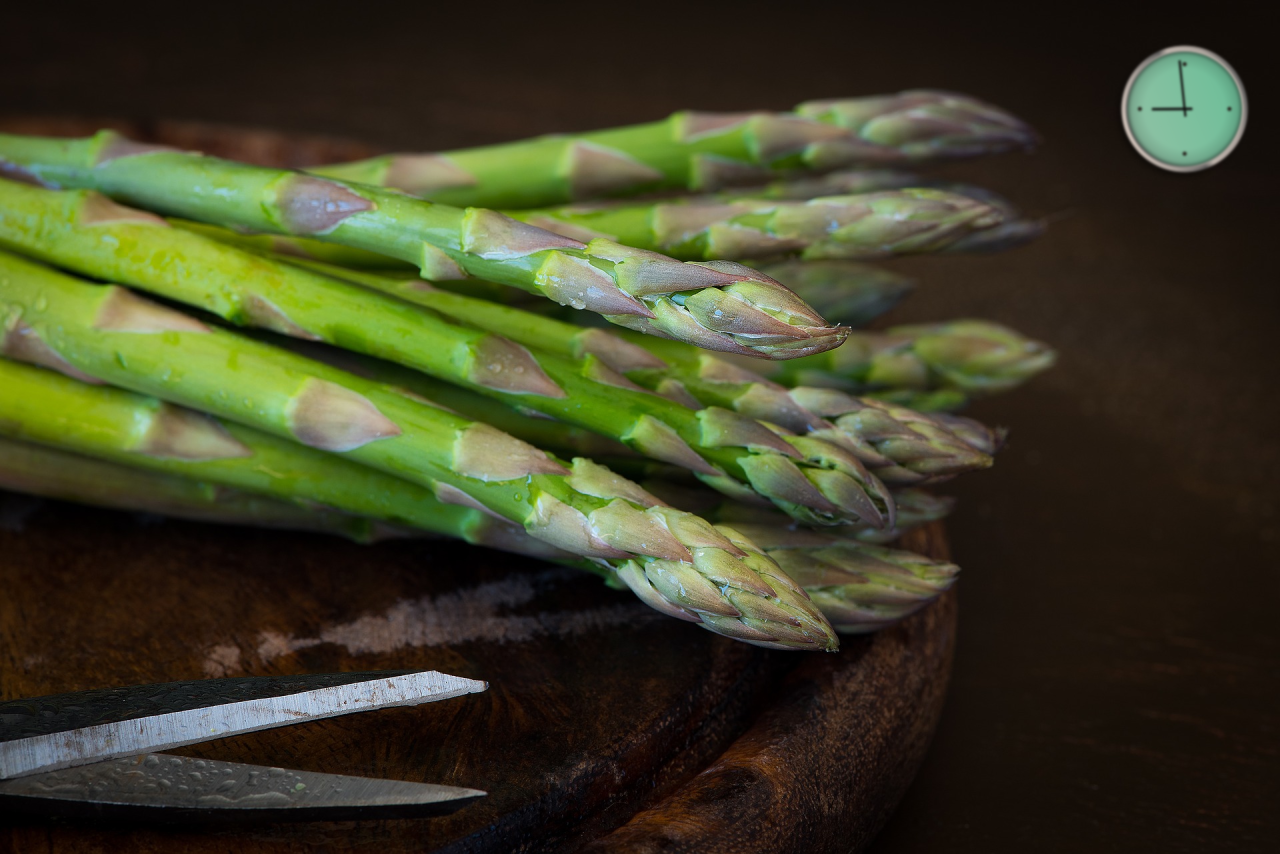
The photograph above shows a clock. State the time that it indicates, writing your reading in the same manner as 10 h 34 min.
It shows 8 h 59 min
